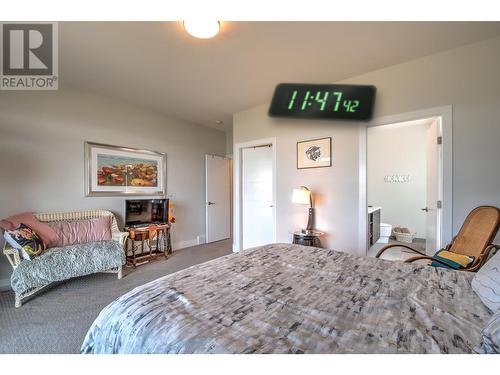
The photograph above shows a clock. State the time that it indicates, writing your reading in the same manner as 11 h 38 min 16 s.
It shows 11 h 47 min 42 s
